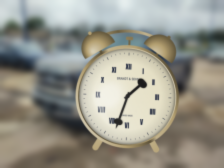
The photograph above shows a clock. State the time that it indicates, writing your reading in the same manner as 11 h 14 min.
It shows 1 h 33 min
